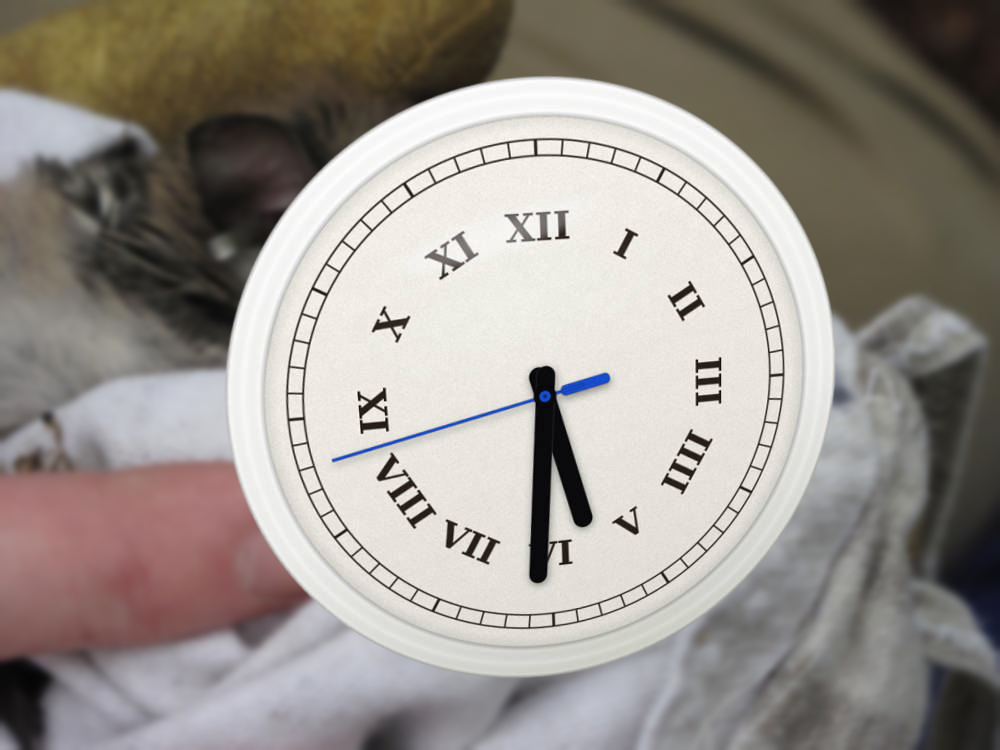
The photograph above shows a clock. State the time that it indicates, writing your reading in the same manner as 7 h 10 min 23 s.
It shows 5 h 30 min 43 s
